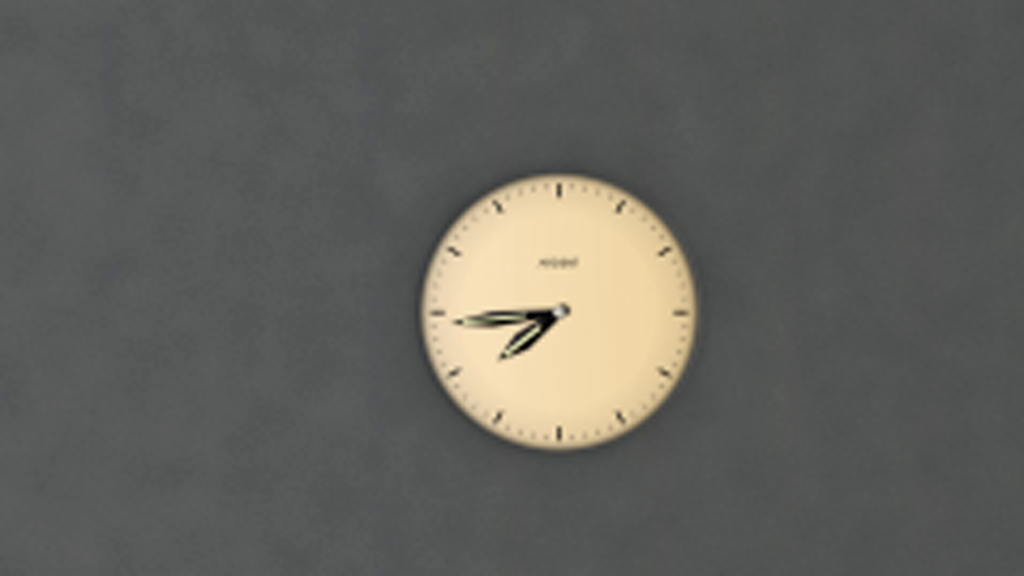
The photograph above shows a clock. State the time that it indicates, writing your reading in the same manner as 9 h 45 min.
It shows 7 h 44 min
